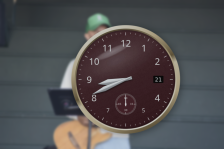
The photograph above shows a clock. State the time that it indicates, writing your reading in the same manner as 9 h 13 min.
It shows 8 h 41 min
